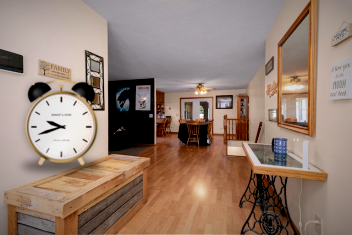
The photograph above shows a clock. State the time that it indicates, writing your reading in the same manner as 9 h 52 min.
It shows 9 h 42 min
